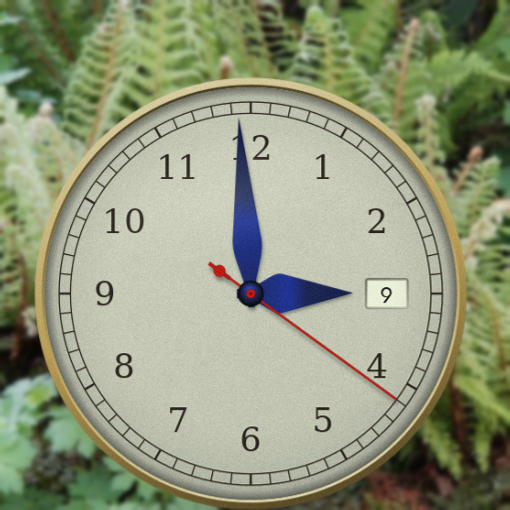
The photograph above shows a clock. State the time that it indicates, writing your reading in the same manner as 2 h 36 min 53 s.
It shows 2 h 59 min 21 s
